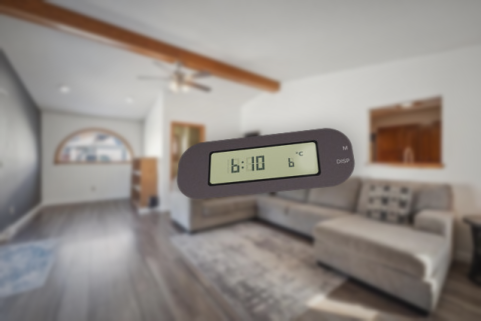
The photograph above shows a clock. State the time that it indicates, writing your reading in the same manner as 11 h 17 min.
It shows 6 h 10 min
